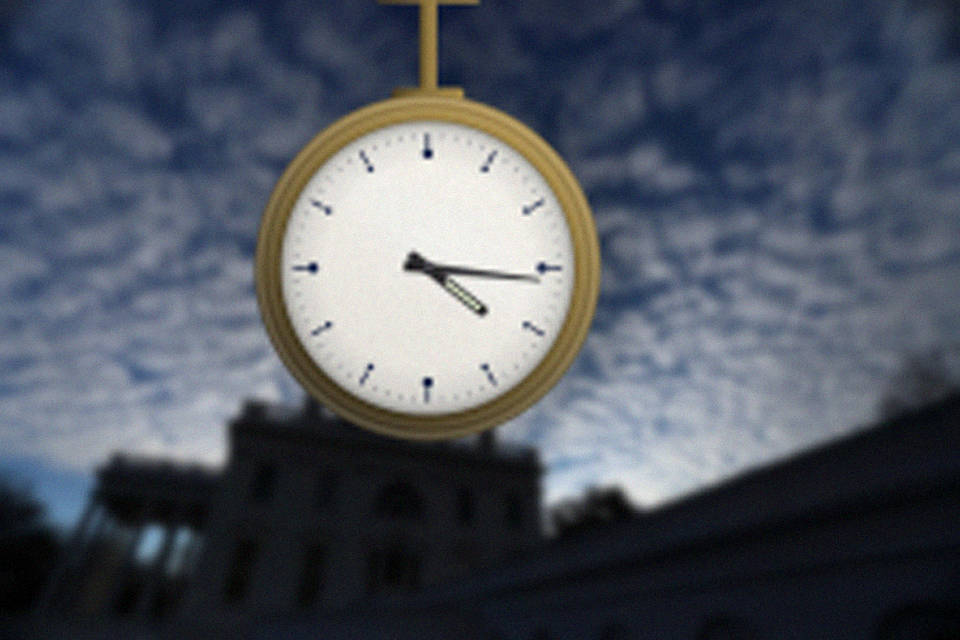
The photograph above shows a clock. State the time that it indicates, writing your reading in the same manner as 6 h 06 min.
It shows 4 h 16 min
